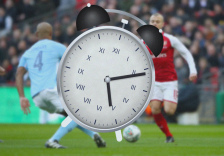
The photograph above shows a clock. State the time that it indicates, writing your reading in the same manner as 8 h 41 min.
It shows 5 h 11 min
